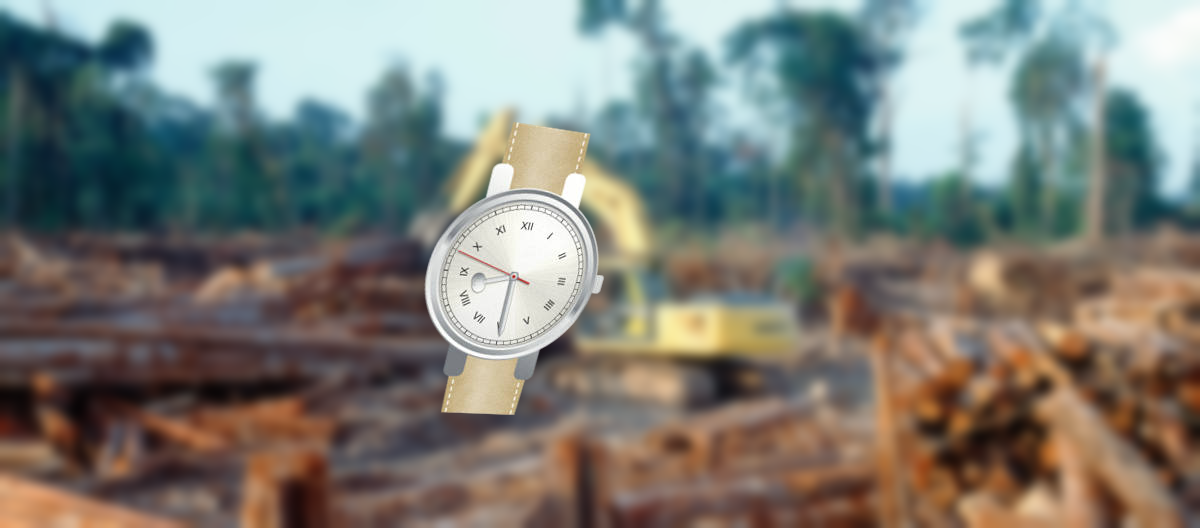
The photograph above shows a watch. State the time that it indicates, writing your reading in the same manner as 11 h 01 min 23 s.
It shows 8 h 29 min 48 s
